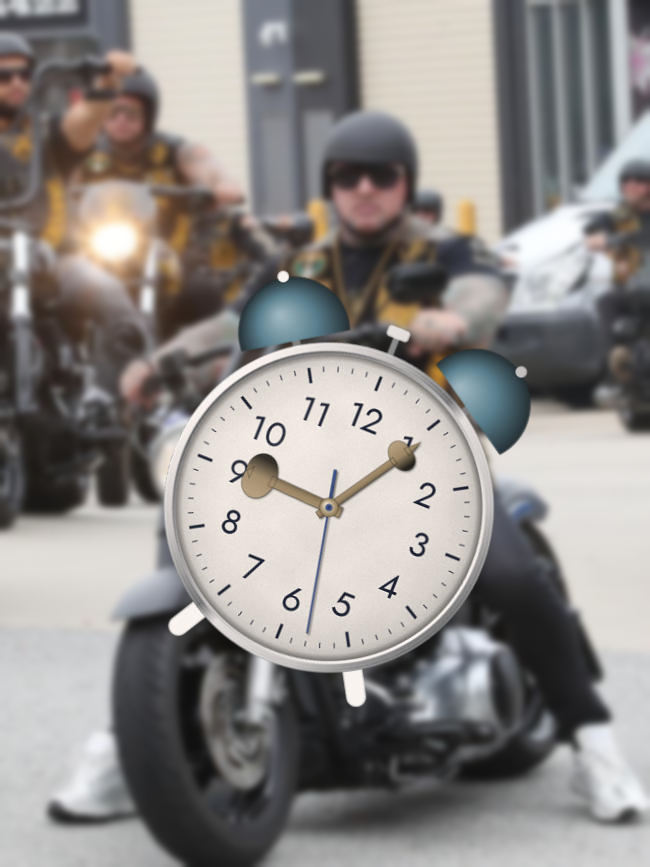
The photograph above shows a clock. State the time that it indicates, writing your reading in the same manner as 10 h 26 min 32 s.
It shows 9 h 05 min 28 s
